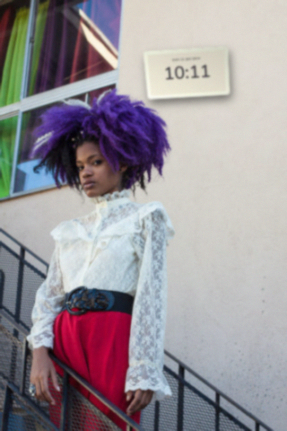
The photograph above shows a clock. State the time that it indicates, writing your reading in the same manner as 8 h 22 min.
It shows 10 h 11 min
